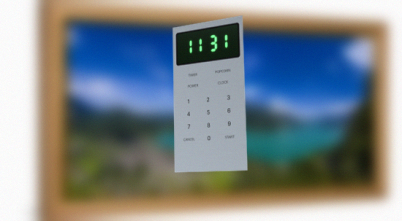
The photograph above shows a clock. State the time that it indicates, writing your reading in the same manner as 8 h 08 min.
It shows 11 h 31 min
